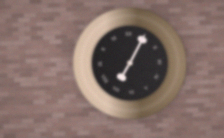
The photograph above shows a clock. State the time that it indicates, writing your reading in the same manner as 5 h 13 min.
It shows 7 h 05 min
